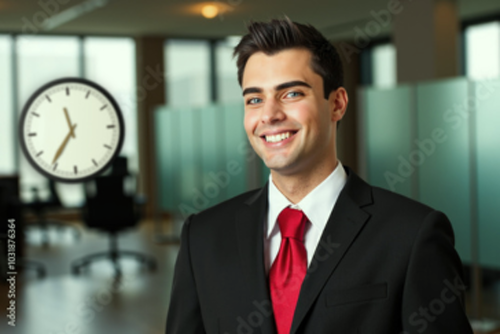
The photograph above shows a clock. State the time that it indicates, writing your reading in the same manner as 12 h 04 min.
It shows 11 h 36 min
